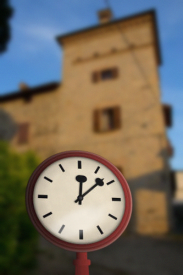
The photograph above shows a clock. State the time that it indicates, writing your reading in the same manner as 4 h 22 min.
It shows 12 h 08 min
